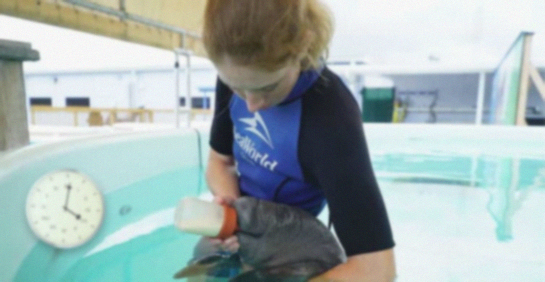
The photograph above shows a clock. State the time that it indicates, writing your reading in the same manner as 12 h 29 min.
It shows 4 h 01 min
